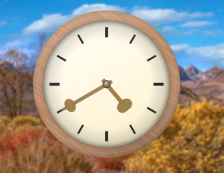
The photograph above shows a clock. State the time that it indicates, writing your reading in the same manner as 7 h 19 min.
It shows 4 h 40 min
